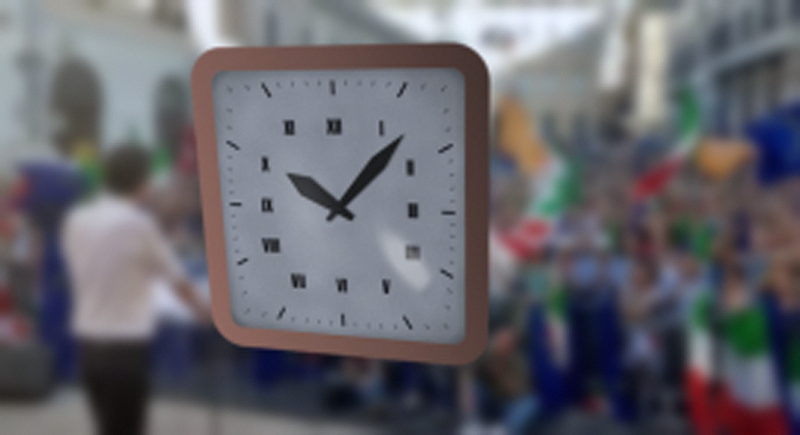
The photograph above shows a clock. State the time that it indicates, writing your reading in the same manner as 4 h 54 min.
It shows 10 h 07 min
